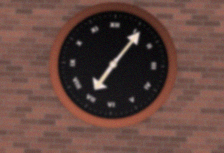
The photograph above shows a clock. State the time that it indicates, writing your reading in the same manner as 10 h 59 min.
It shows 7 h 06 min
